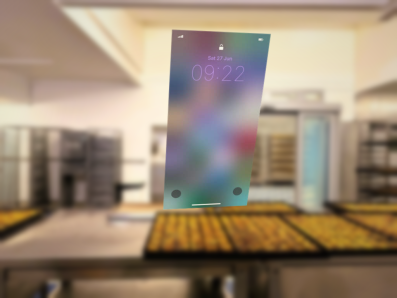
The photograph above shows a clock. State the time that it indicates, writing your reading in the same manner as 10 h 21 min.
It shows 9 h 22 min
